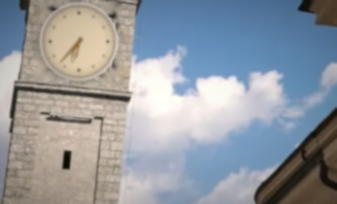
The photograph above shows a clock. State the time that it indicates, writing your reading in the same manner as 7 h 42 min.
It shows 6 h 37 min
